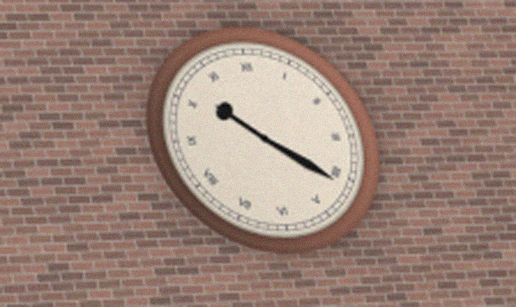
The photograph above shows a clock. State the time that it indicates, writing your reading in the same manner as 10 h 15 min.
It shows 10 h 21 min
